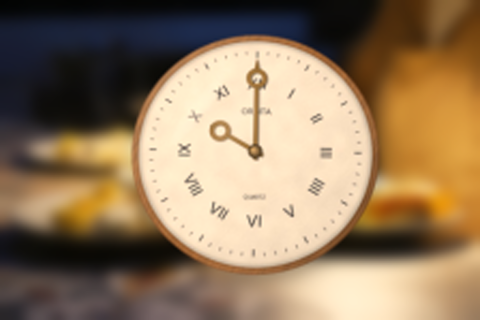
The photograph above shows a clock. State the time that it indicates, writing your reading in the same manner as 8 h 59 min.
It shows 10 h 00 min
